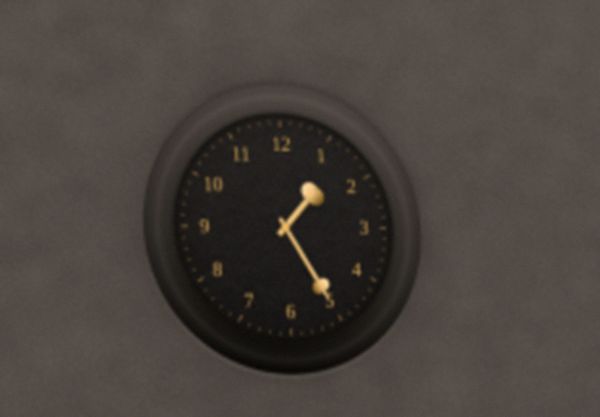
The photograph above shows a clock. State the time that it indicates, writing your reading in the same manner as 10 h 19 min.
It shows 1 h 25 min
